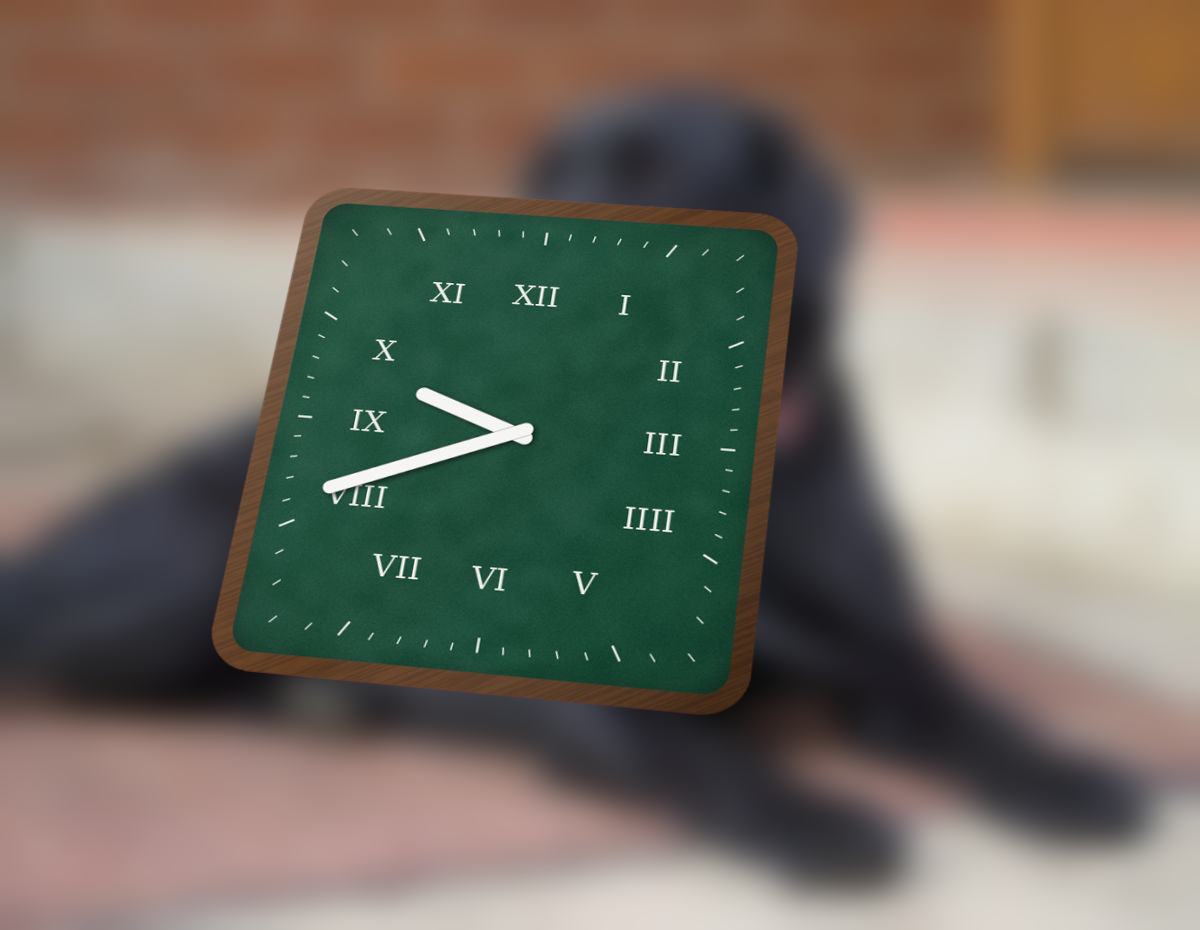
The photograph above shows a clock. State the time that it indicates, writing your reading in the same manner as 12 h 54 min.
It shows 9 h 41 min
